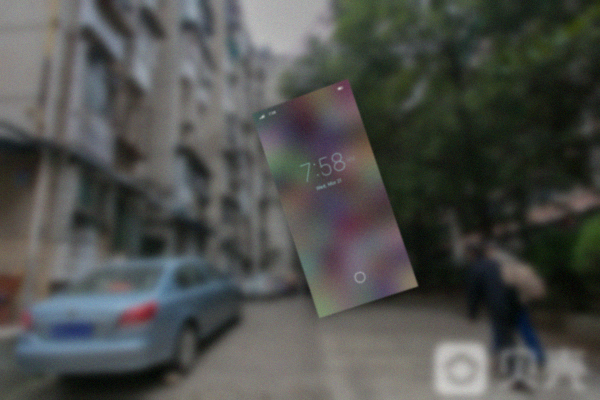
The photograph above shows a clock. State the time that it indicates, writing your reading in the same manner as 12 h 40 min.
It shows 7 h 58 min
